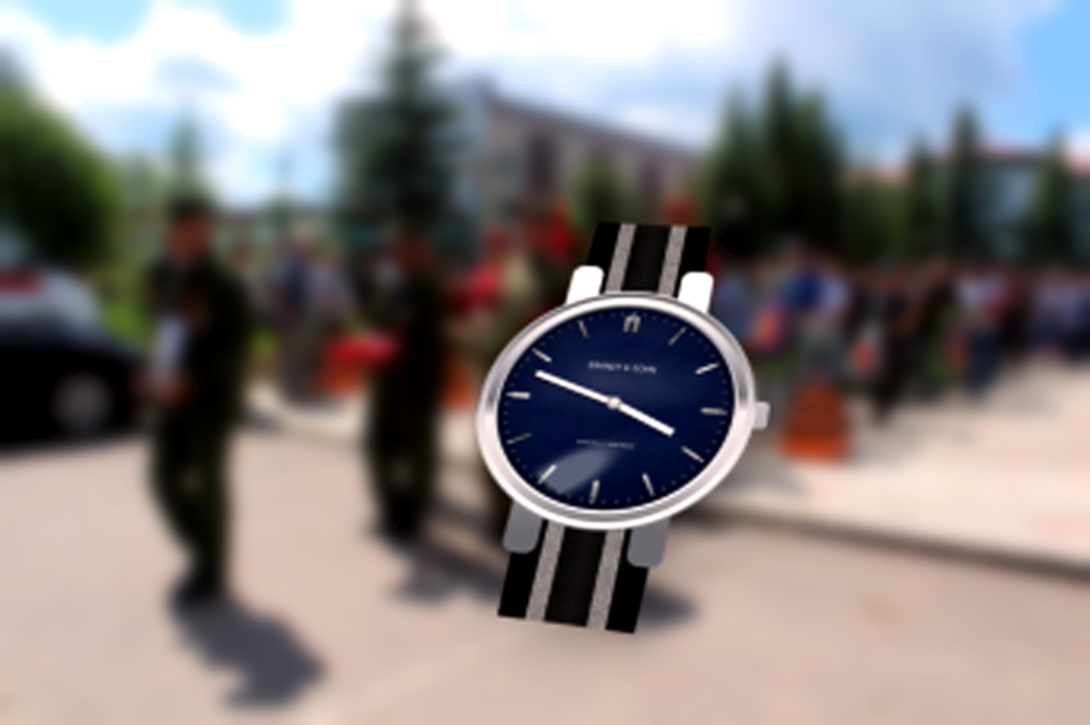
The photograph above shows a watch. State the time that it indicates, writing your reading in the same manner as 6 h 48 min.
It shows 3 h 48 min
